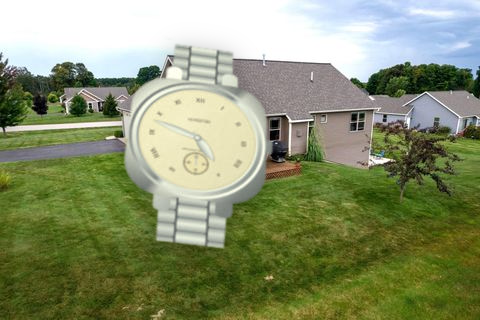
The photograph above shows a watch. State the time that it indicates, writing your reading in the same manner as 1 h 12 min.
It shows 4 h 48 min
